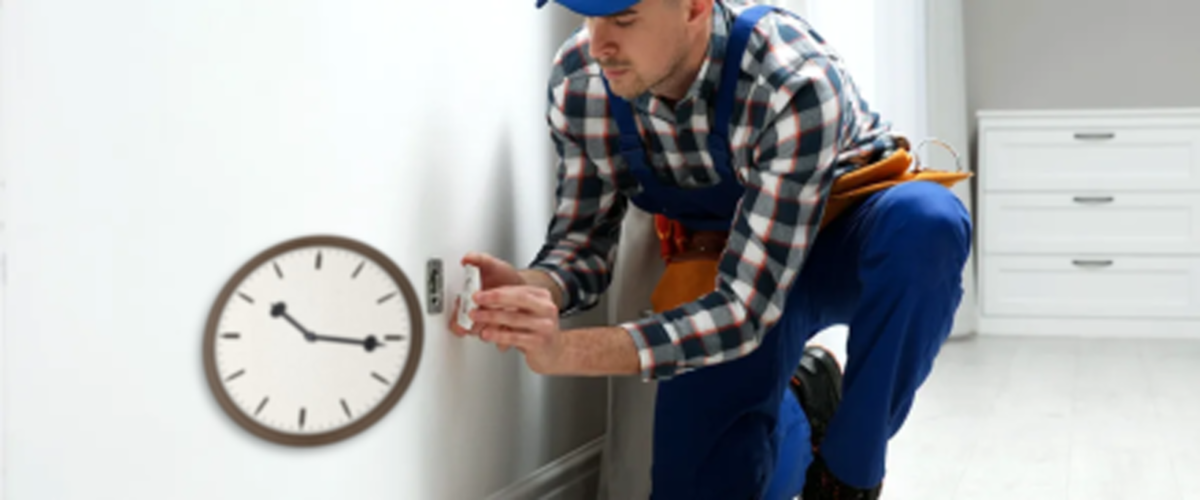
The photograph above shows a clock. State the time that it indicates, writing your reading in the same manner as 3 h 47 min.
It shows 10 h 16 min
